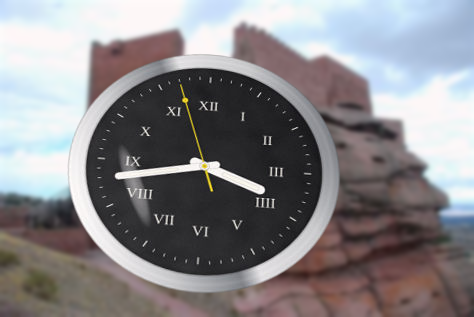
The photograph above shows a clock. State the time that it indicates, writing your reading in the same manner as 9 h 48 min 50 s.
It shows 3 h 42 min 57 s
